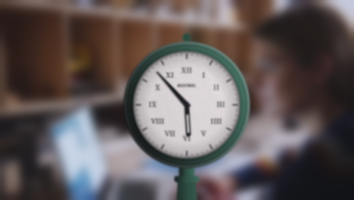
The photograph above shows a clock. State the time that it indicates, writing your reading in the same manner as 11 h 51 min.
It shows 5 h 53 min
